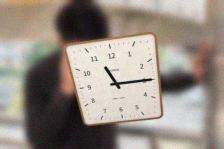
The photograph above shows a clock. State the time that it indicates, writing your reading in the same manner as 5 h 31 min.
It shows 11 h 15 min
